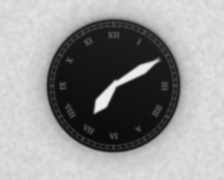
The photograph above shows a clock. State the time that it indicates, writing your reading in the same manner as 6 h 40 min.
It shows 7 h 10 min
